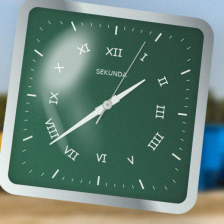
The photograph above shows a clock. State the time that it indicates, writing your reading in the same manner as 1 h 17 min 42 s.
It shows 1 h 38 min 04 s
